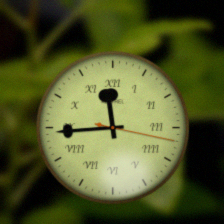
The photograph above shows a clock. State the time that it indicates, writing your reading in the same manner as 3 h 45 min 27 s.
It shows 11 h 44 min 17 s
